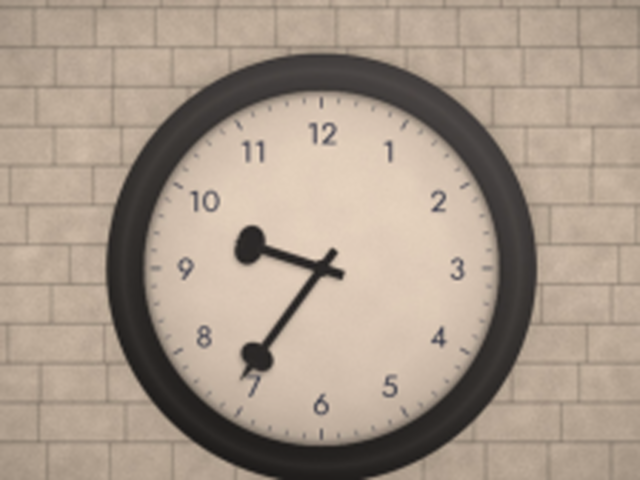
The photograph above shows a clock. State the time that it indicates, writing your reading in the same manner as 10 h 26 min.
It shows 9 h 36 min
